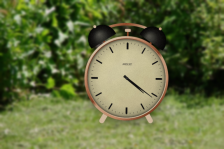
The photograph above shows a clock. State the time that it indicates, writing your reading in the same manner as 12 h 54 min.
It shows 4 h 21 min
